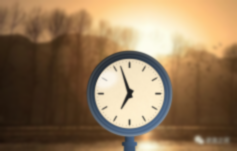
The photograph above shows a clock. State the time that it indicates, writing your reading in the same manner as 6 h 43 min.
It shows 6 h 57 min
